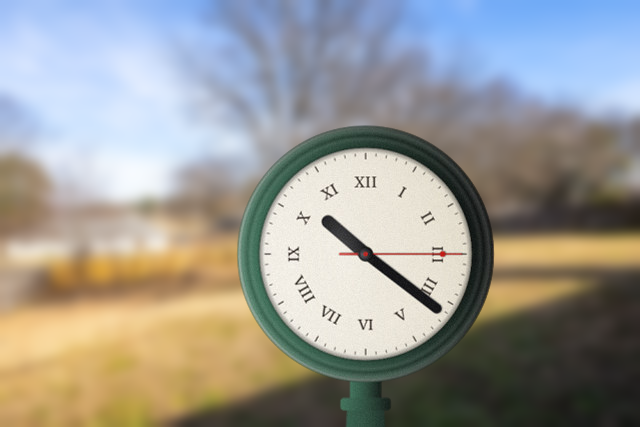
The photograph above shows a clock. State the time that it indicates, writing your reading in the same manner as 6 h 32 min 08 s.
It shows 10 h 21 min 15 s
